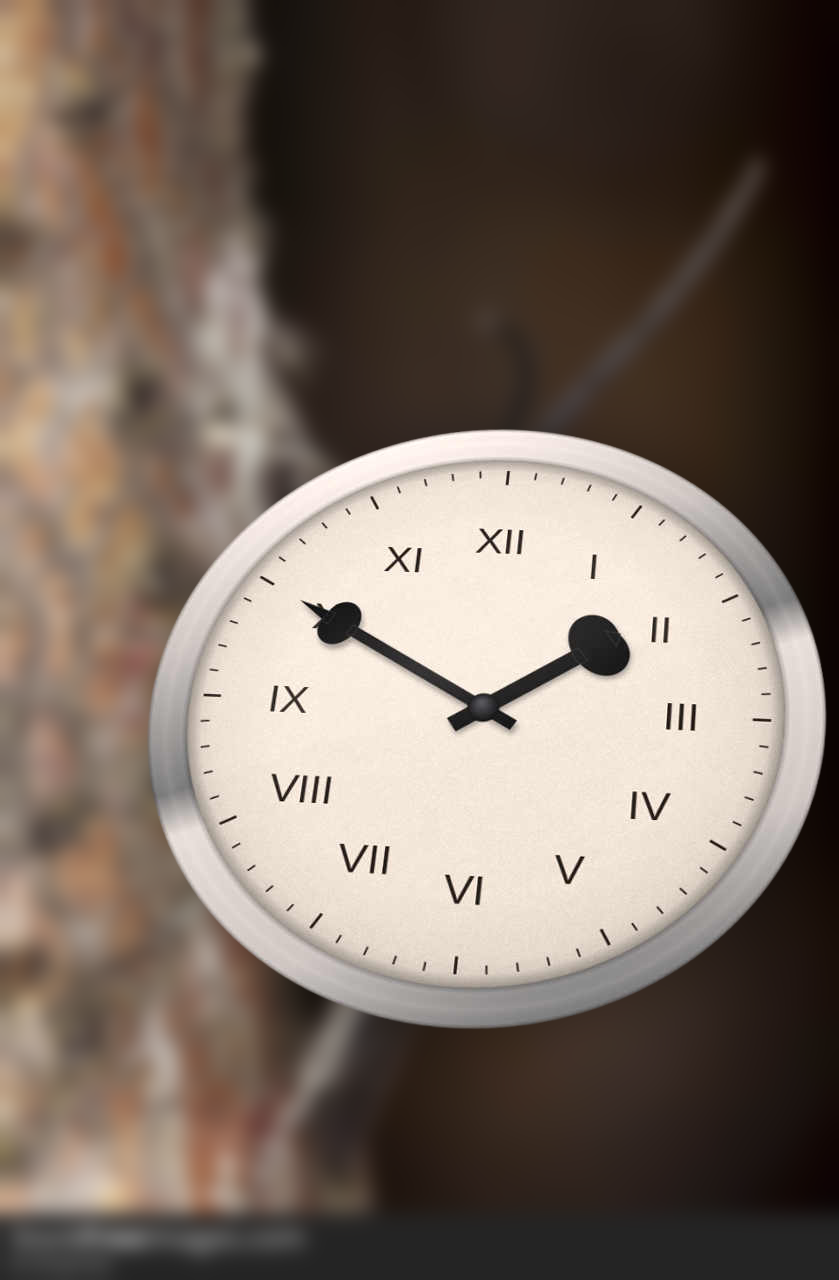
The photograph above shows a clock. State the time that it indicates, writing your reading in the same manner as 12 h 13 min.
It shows 1 h 50 min
